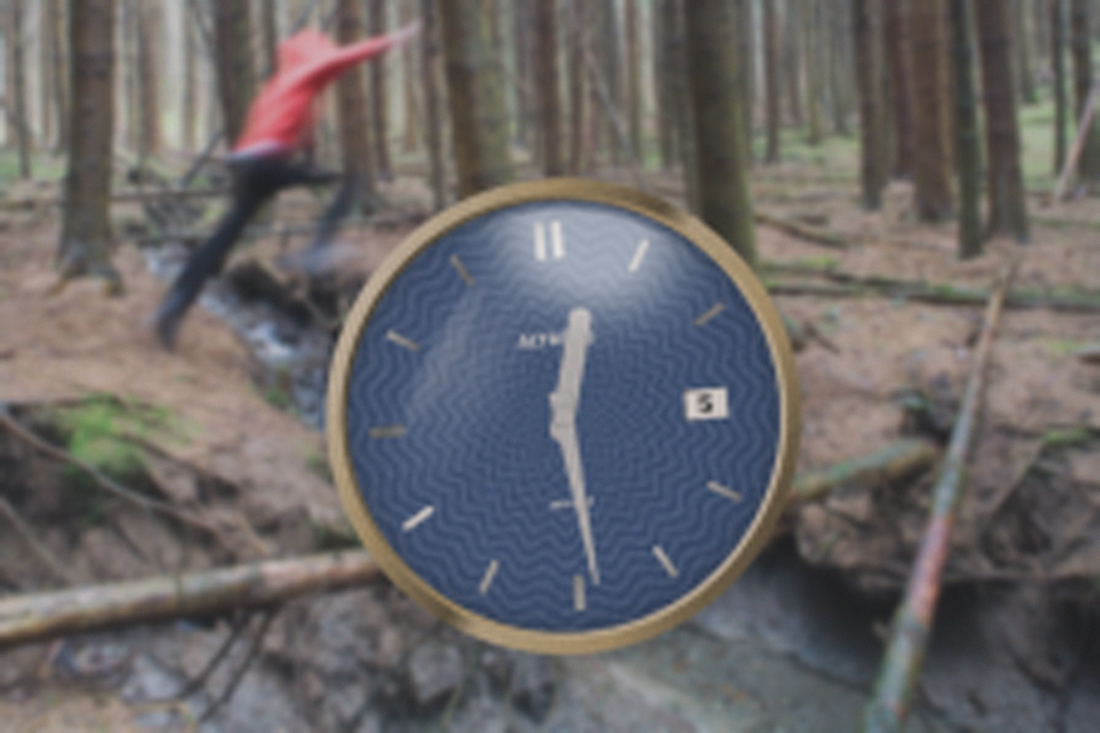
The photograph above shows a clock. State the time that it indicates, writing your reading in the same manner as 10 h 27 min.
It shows 12 h 29 min
